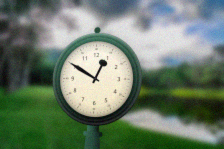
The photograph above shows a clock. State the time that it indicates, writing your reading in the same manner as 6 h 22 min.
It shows 12 h 50 min
